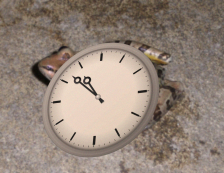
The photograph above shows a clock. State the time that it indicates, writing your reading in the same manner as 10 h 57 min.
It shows 10 h 52 min
